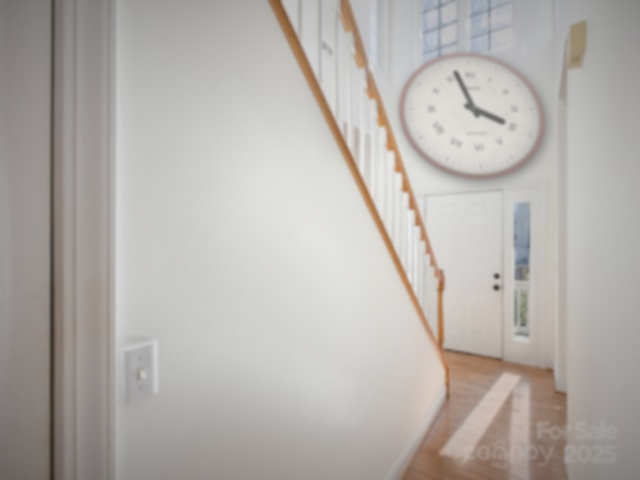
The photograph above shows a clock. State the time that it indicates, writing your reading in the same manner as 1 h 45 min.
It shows 3 h 57 min
